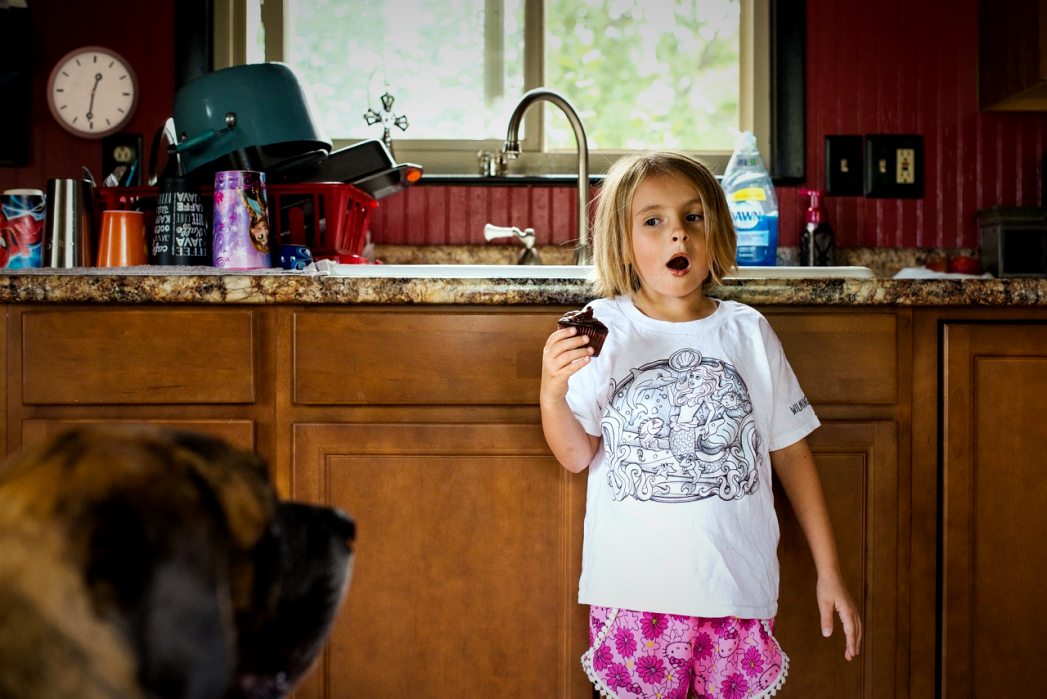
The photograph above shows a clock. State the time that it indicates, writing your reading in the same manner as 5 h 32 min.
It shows 12 h 31 min
